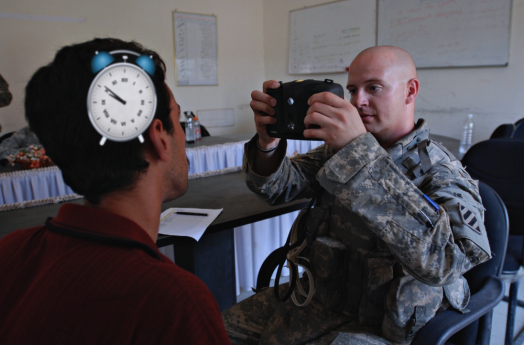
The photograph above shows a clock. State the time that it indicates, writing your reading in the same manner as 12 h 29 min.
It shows 9 h 51 min
